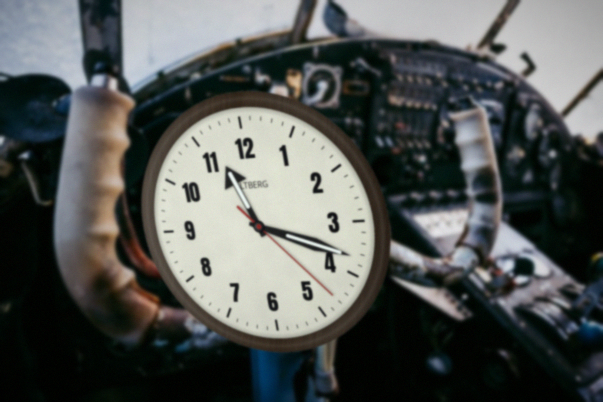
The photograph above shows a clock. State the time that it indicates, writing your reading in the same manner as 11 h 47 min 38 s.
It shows 11 h 18 min 23 s
